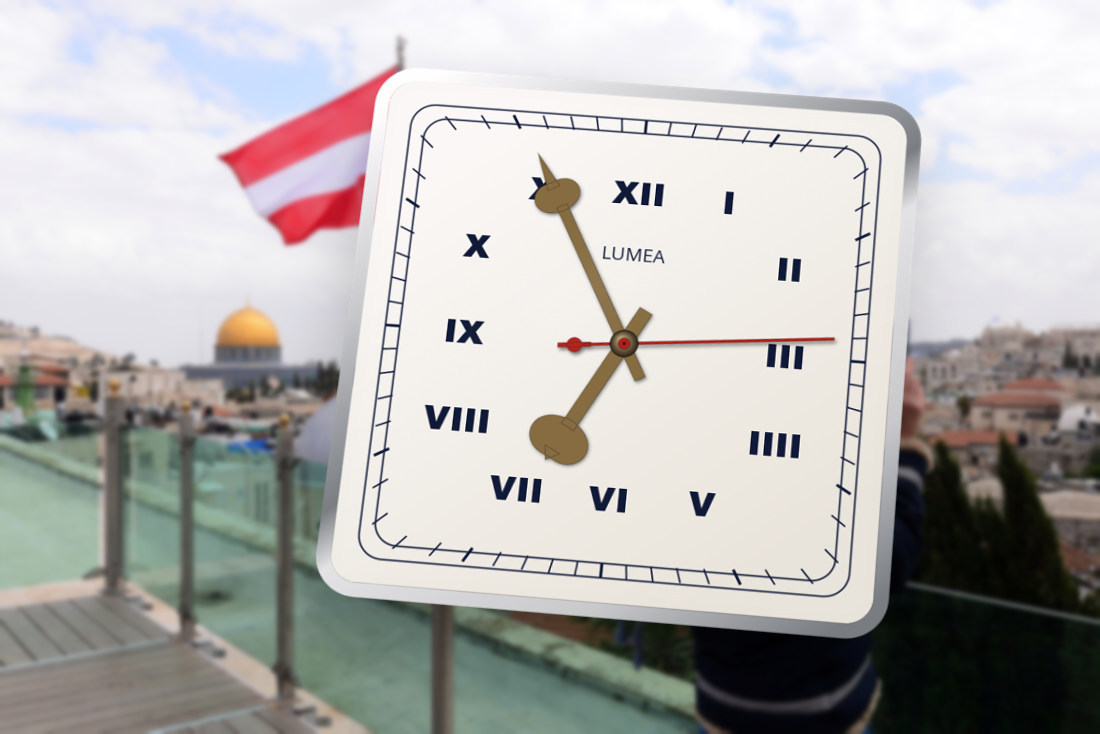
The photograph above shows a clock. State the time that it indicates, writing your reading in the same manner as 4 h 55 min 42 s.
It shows 6 h 55 min 14 s
